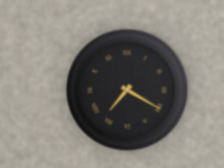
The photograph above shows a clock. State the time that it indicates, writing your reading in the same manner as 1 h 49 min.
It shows 7 h 20 min
